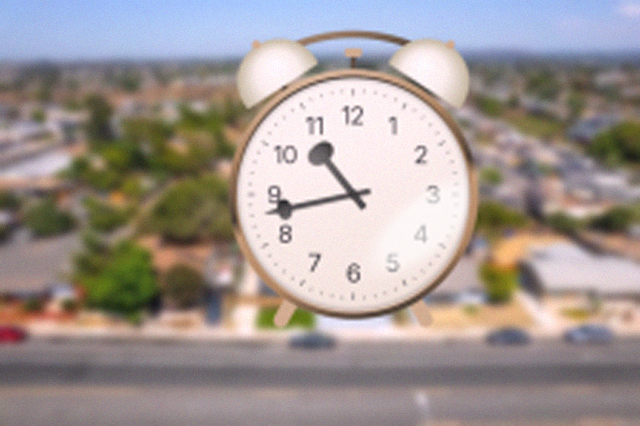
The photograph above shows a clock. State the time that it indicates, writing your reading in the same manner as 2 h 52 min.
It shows 10 h 43 min
